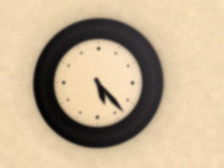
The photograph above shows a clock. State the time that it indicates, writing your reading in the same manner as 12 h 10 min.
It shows 5 h 23 min
